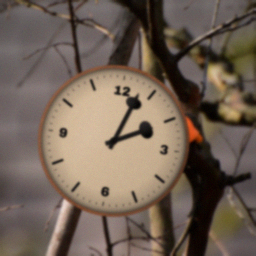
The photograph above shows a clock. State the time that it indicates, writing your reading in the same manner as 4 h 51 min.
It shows 2 h 03 min
